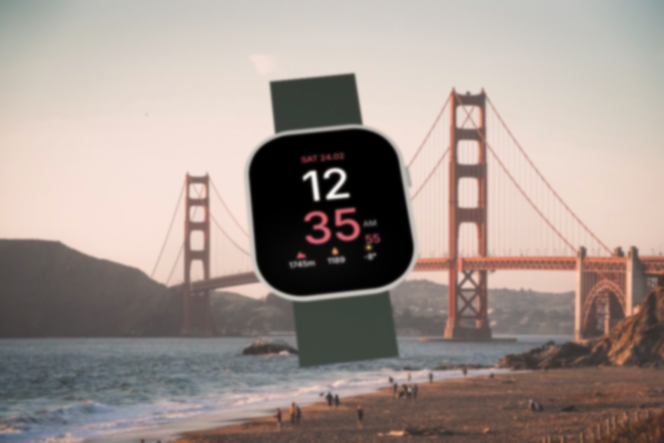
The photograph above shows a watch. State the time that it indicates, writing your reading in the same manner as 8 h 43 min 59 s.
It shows 12 h 35 min 55 s
